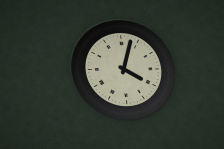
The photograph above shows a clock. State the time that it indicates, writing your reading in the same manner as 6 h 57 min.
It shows 4 h 03 min
